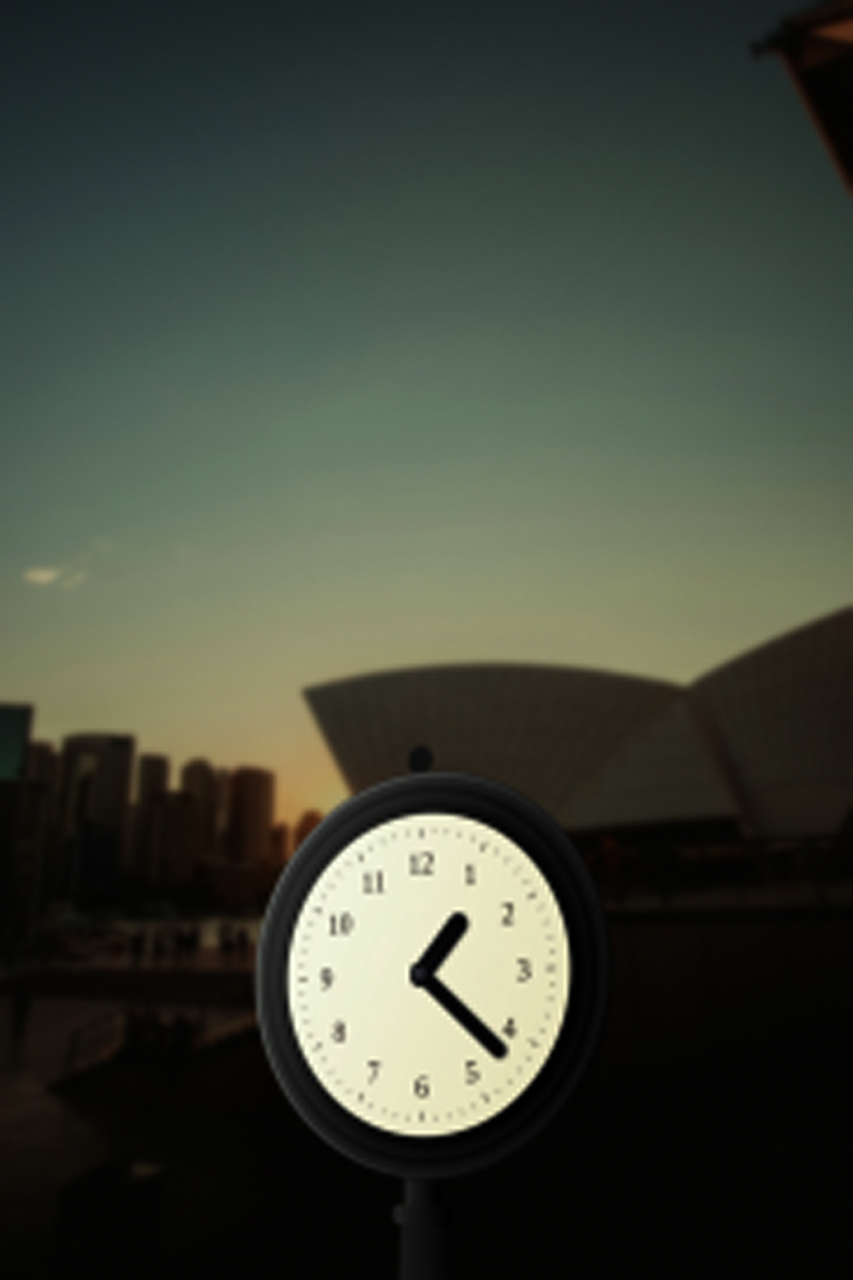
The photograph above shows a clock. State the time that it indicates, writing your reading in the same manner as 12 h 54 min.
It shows 1 h 22 min
